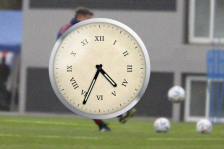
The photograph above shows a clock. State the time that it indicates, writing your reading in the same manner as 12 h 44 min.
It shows 4 h 34 min
